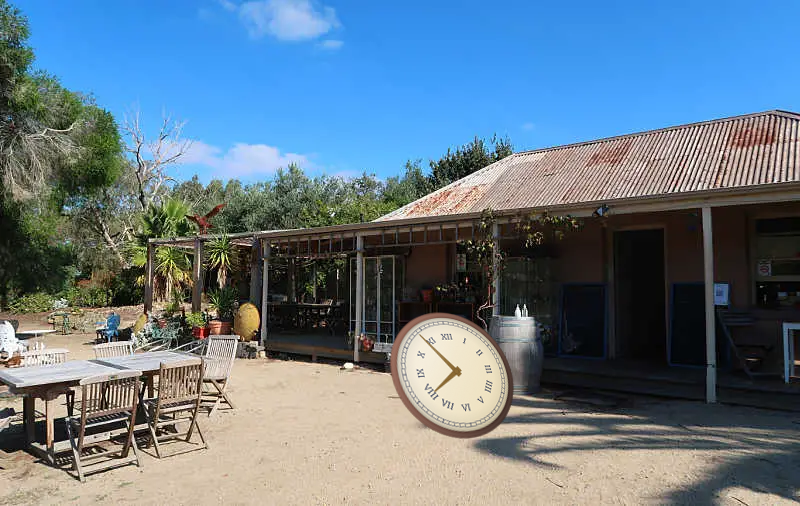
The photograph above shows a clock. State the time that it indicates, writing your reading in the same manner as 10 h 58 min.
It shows 7 h 54 min
